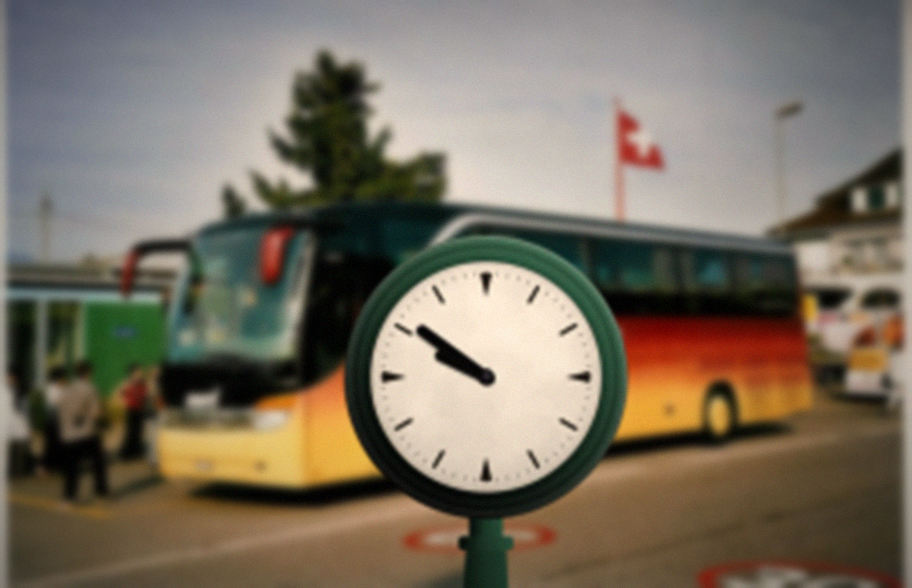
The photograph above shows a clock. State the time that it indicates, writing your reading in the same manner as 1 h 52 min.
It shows 9 h 51 min
